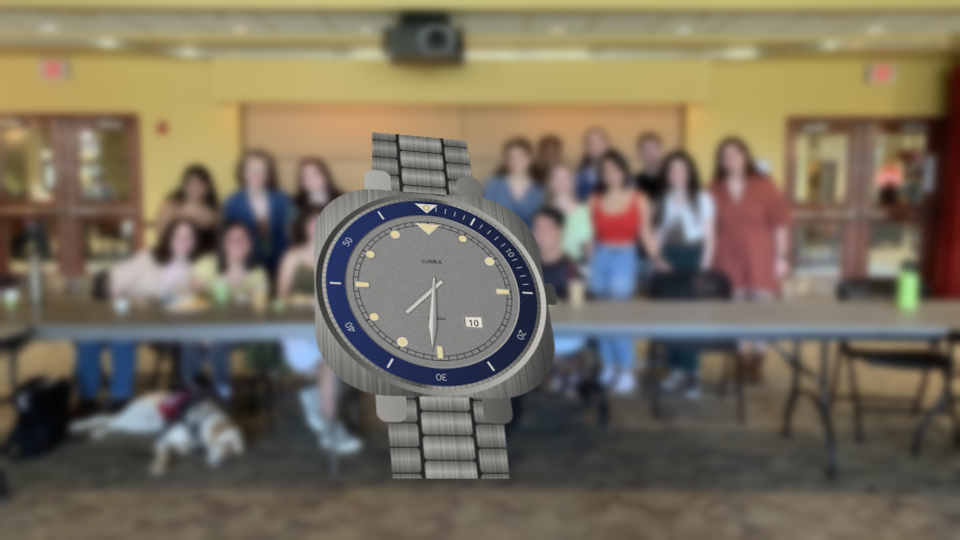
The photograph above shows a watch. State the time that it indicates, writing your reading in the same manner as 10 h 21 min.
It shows 7 h 31 min
